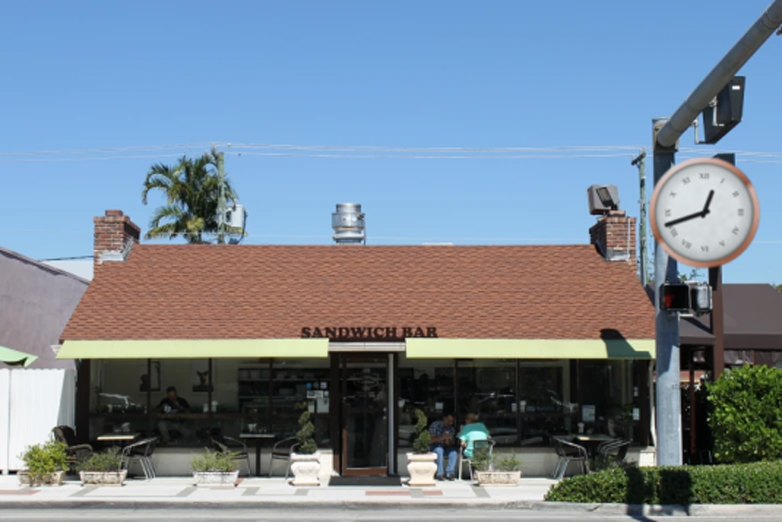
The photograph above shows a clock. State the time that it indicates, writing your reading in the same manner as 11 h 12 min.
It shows 12 h 42 min
